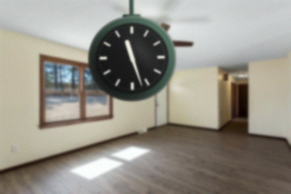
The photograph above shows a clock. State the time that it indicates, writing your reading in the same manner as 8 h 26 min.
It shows 11 h 27 min
